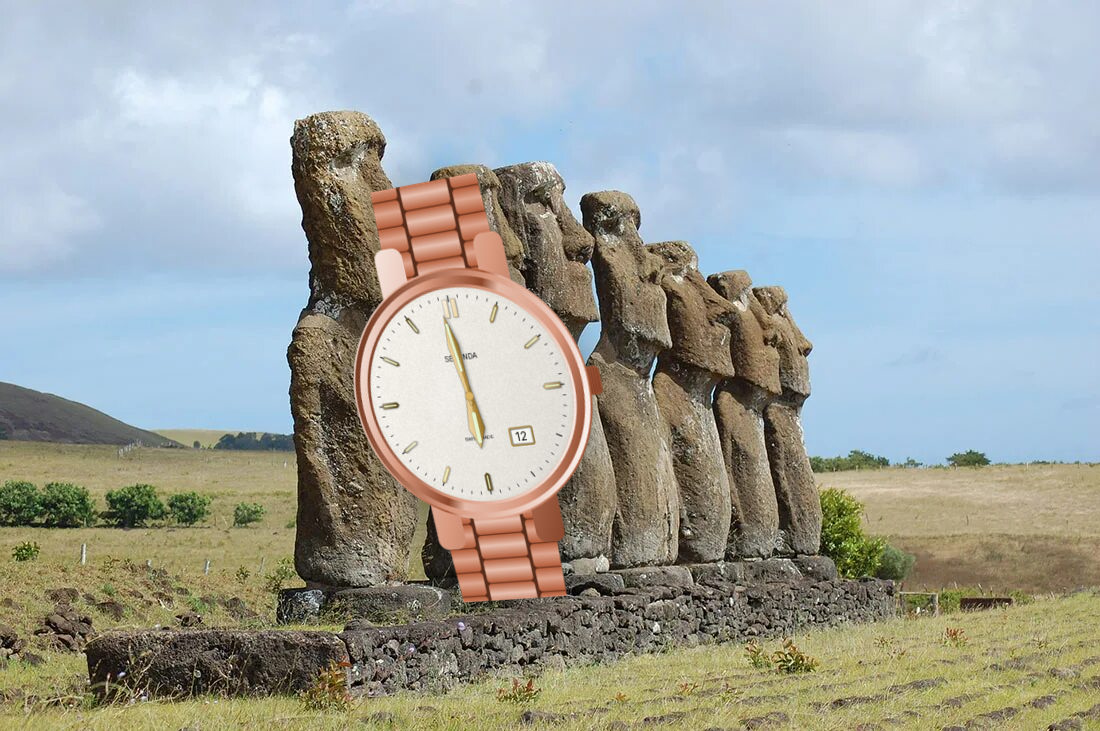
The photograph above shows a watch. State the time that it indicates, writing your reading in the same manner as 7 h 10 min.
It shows 5 h 59 min
